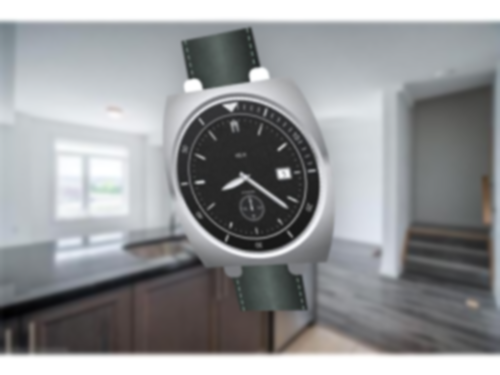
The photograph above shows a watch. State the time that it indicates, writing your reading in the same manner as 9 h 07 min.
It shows 8 h 22 min
